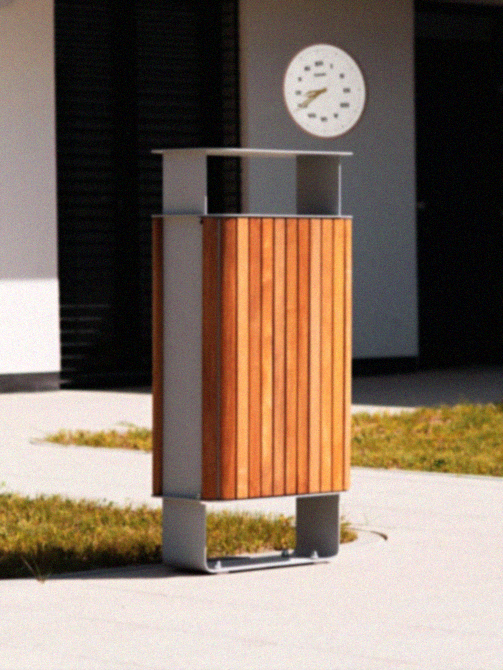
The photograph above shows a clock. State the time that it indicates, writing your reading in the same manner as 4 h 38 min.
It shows 8 h 40 min
